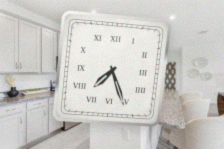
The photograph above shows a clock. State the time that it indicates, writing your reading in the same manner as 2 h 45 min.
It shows 7 h 26 min
